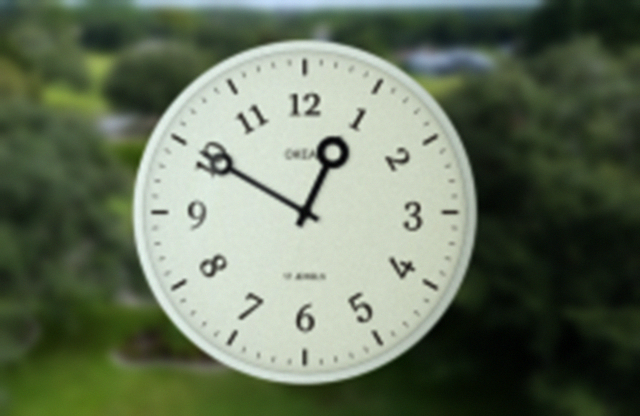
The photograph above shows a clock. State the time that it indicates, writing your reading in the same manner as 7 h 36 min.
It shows 12 h 50 min
